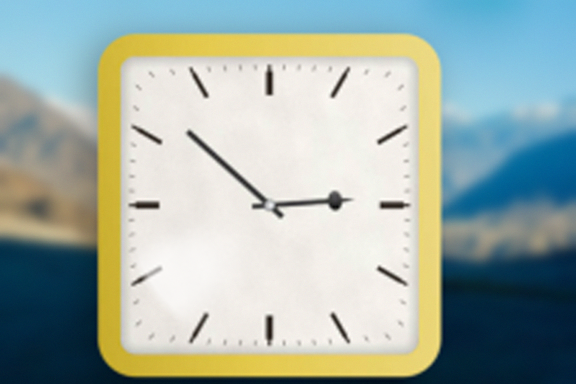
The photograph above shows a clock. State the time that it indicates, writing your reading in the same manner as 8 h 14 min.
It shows 2 h 52 min
